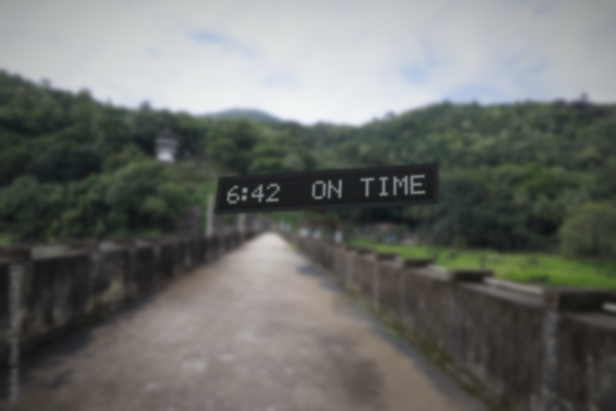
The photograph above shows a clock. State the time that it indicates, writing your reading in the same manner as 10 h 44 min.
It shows 6 h 42 min
